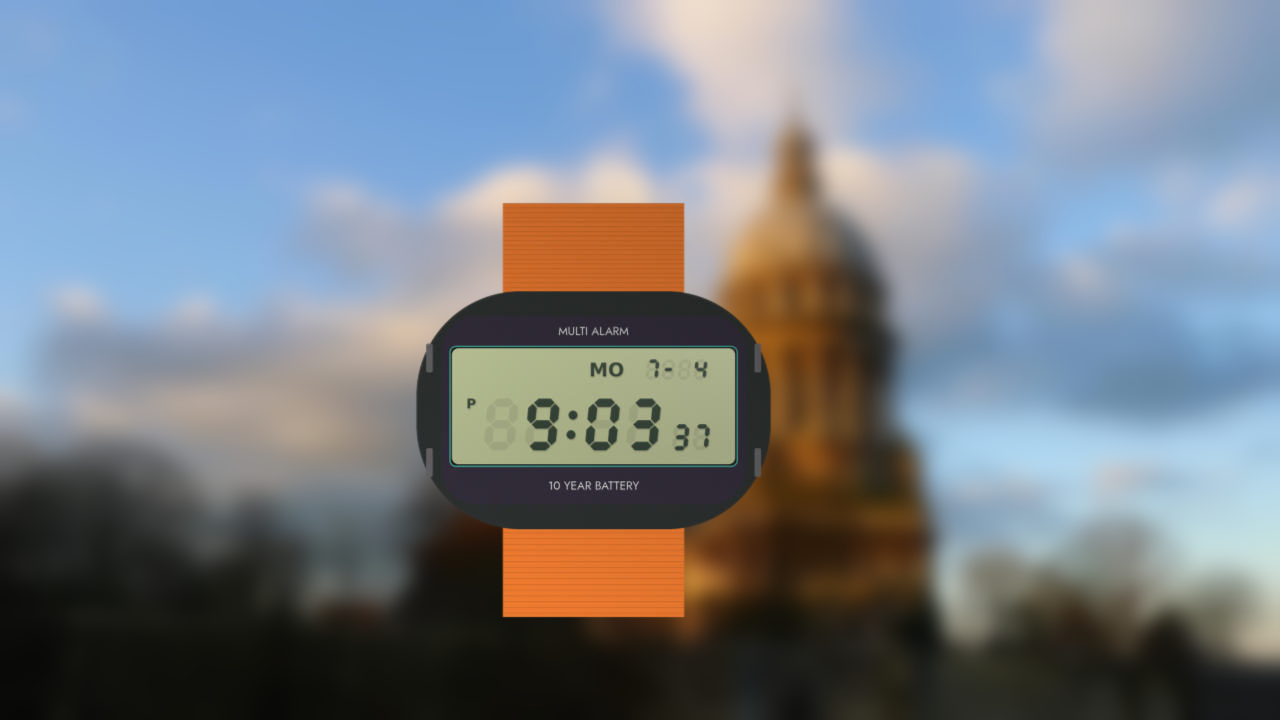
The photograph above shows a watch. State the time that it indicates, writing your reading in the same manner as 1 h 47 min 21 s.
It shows 9 h 03 min 37 s
